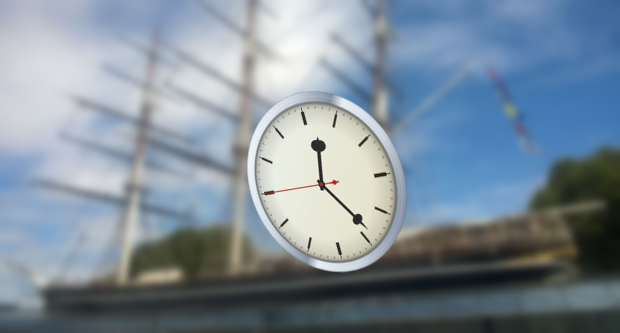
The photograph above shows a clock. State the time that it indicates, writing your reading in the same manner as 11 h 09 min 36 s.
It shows 12 h 23 min 45 s
